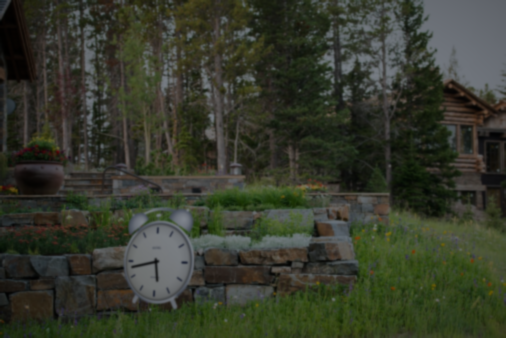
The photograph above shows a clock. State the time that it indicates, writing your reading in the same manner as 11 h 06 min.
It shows 5 h 43 min
